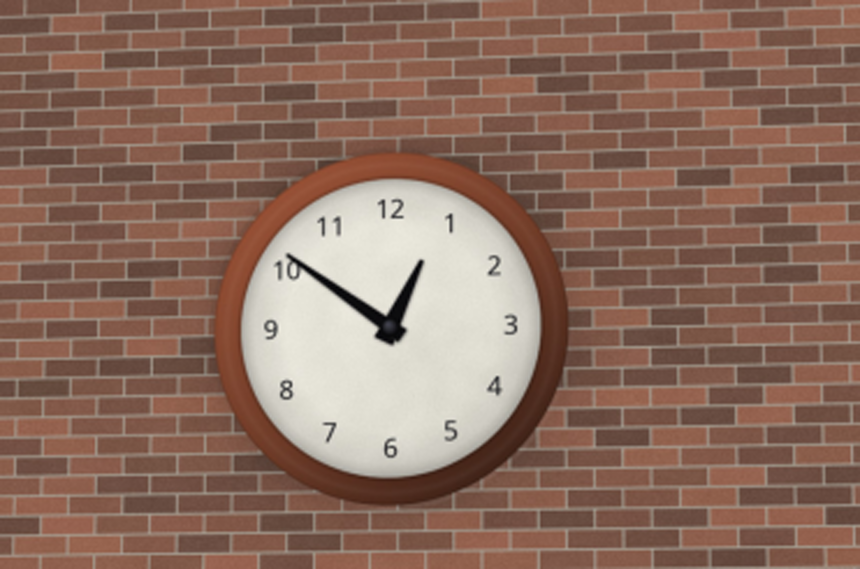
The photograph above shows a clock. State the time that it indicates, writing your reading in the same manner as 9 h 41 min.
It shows 12 h 51 min
